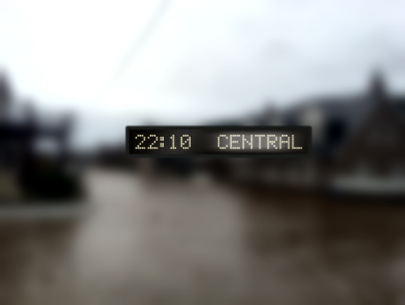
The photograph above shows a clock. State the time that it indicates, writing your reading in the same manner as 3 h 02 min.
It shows 22 h 10 min
